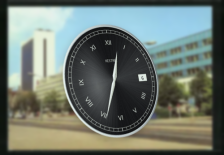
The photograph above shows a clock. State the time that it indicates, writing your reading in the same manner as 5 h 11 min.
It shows 12 h 34 min
